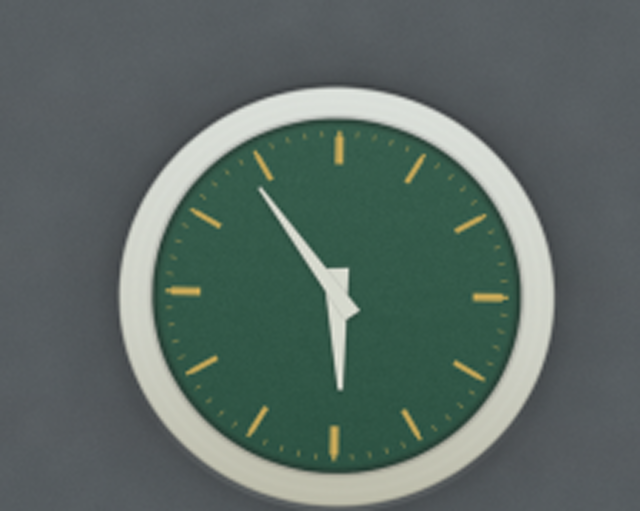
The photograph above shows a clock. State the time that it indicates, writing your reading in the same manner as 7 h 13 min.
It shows 5 h 54 min
